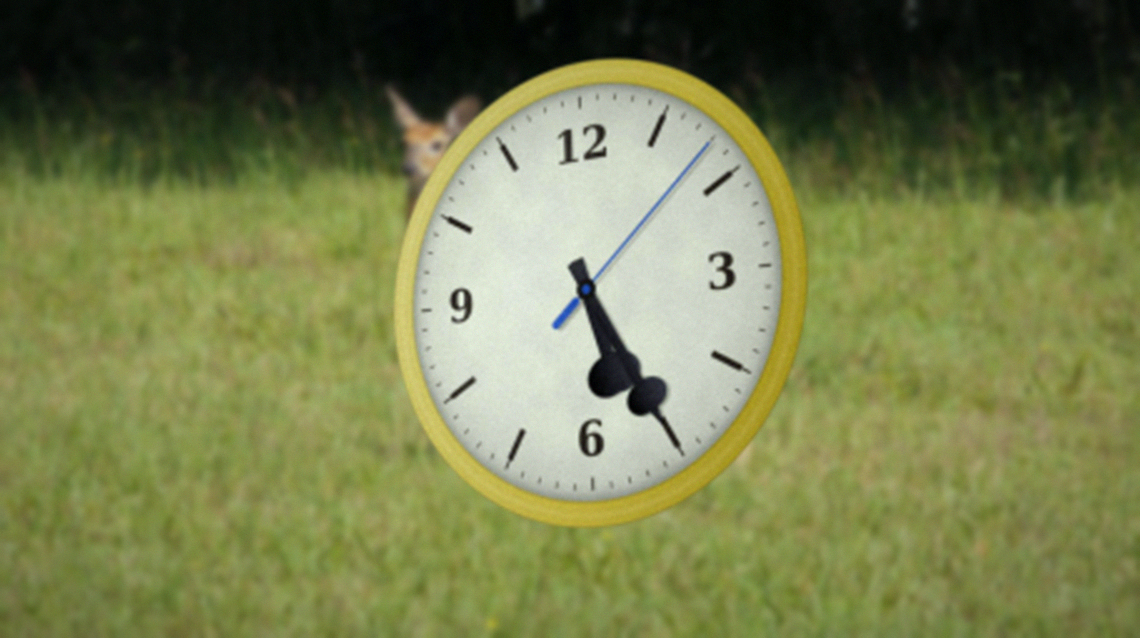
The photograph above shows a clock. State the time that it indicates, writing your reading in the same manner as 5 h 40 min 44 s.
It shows 5 h 25 min 08 s
